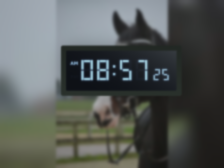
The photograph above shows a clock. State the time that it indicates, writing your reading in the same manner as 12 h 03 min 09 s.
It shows 8 h 57 min 25 s
